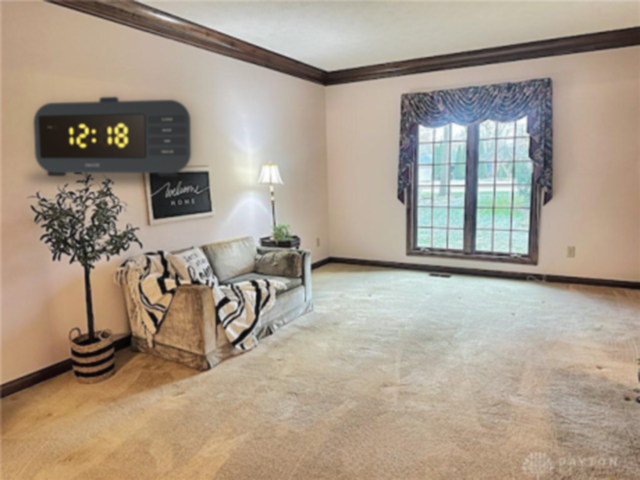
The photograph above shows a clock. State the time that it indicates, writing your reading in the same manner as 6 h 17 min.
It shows 12 h 18 min
